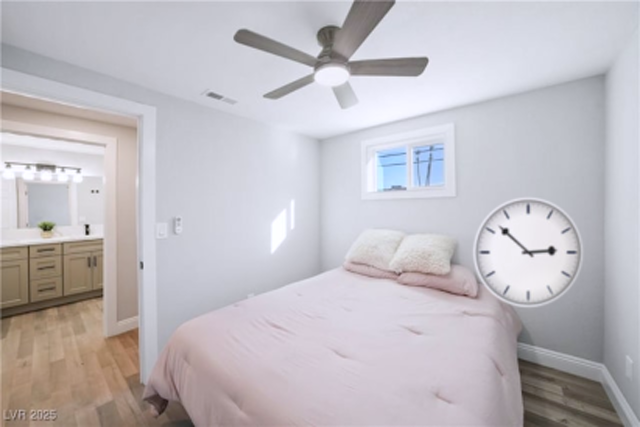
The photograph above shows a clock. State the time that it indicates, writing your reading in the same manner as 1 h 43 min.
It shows 2 h 52 min
